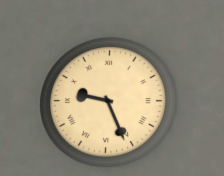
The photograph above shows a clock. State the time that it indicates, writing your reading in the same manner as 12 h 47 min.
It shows 9 h 26 min
